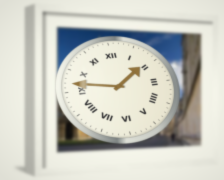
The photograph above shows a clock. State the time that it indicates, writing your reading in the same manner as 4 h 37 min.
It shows 1 h 47 min
